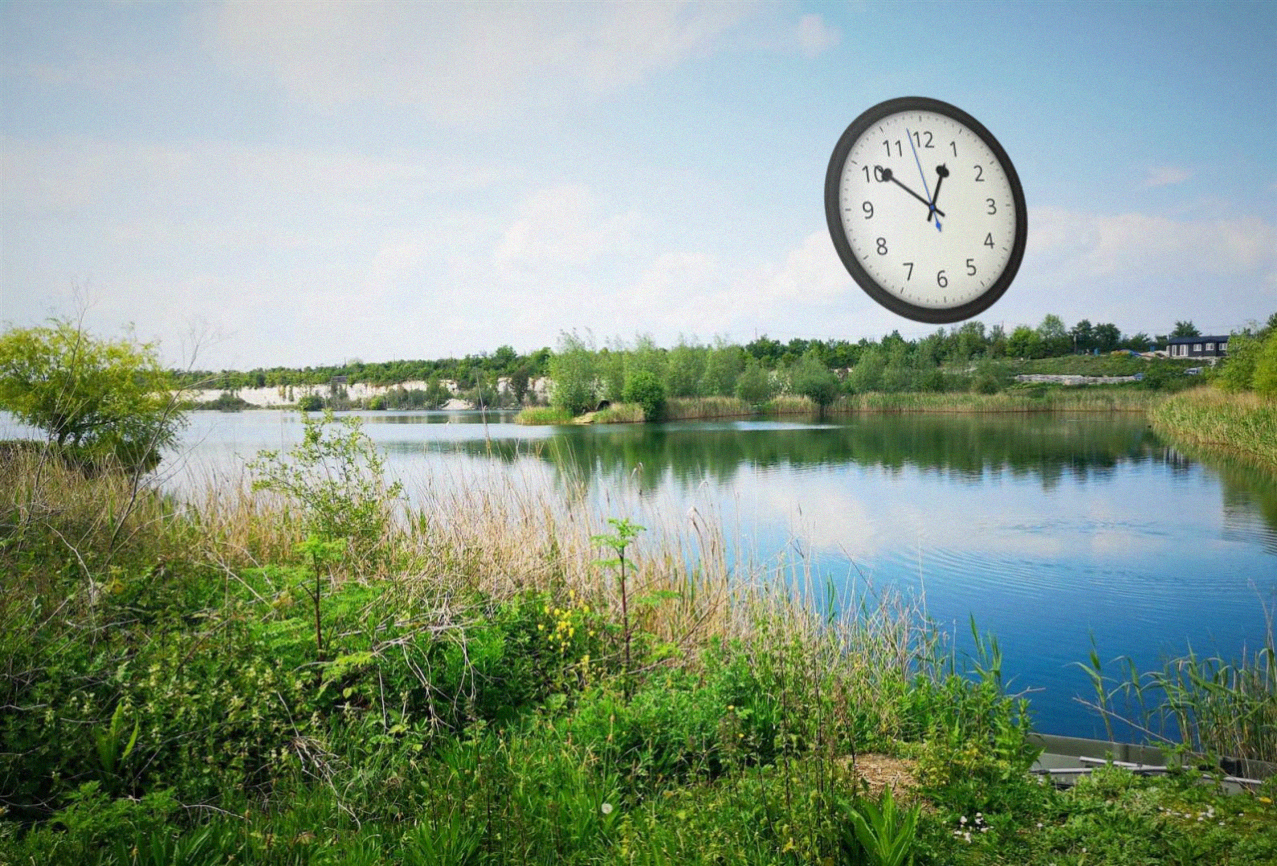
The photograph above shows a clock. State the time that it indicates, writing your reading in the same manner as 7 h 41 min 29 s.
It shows 12 h 50 min 58 s
